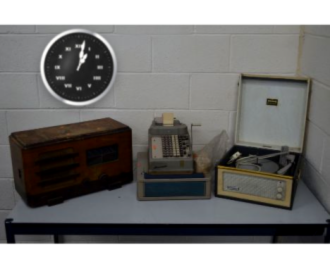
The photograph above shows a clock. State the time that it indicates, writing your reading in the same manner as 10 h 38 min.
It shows 1 h 02 min
